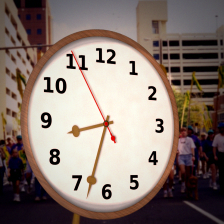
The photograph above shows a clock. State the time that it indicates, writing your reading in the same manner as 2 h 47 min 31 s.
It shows 8 h 32 min 55 s
